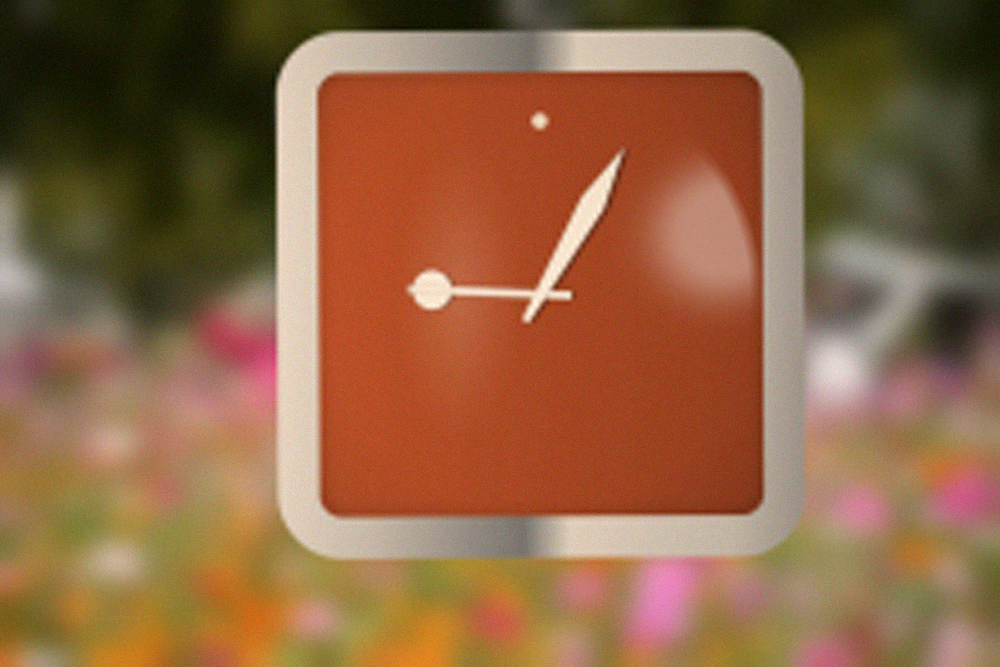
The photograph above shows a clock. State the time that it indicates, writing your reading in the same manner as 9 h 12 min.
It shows 9 h 05 min
